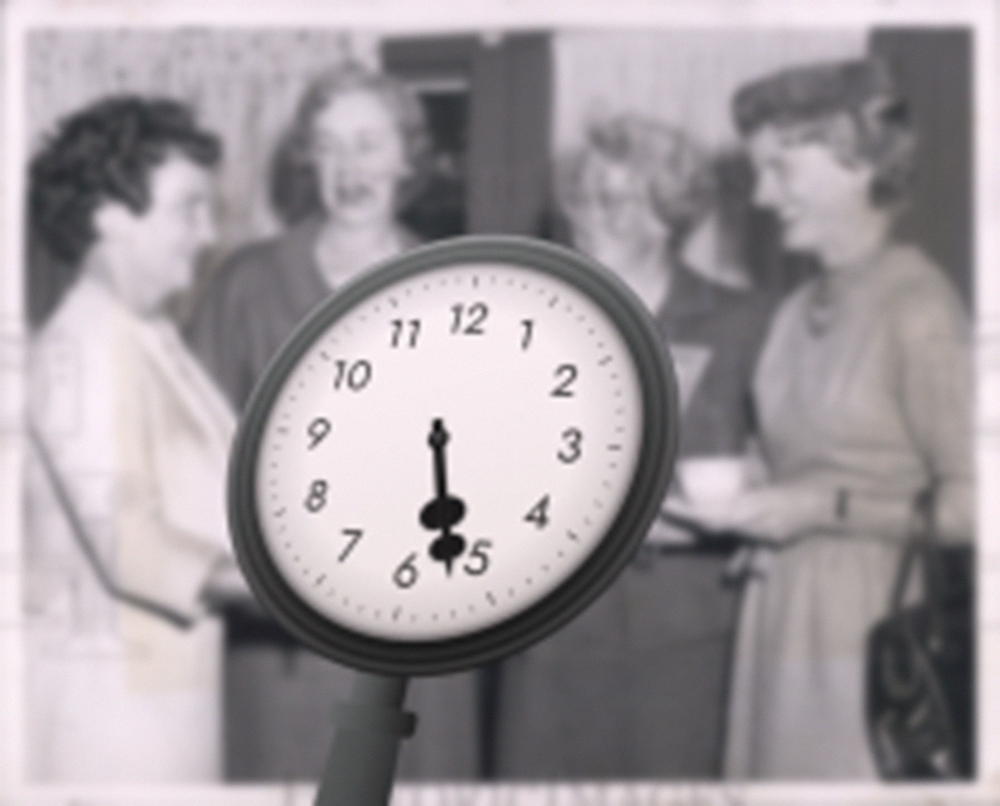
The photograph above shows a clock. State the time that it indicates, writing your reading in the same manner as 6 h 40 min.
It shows 5 h 27 min
